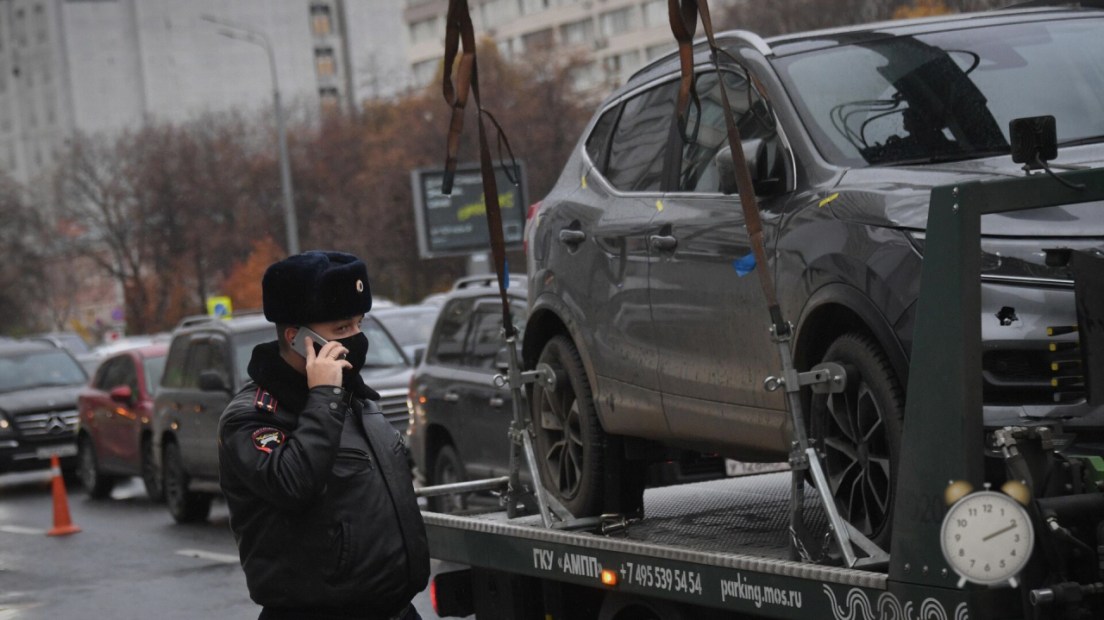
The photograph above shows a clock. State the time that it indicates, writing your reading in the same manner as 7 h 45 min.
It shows 2 h 11 min
